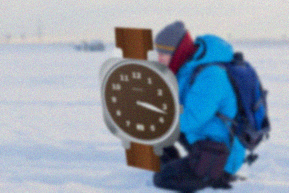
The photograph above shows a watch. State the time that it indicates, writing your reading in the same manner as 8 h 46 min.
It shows 3 h 17 min
